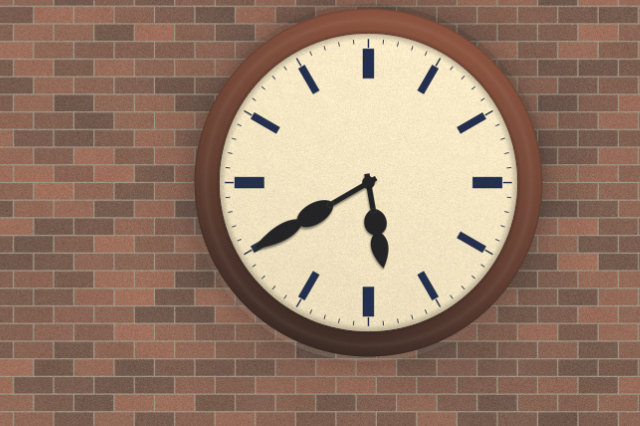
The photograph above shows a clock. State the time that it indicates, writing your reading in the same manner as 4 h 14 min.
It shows 5 h 40 min
